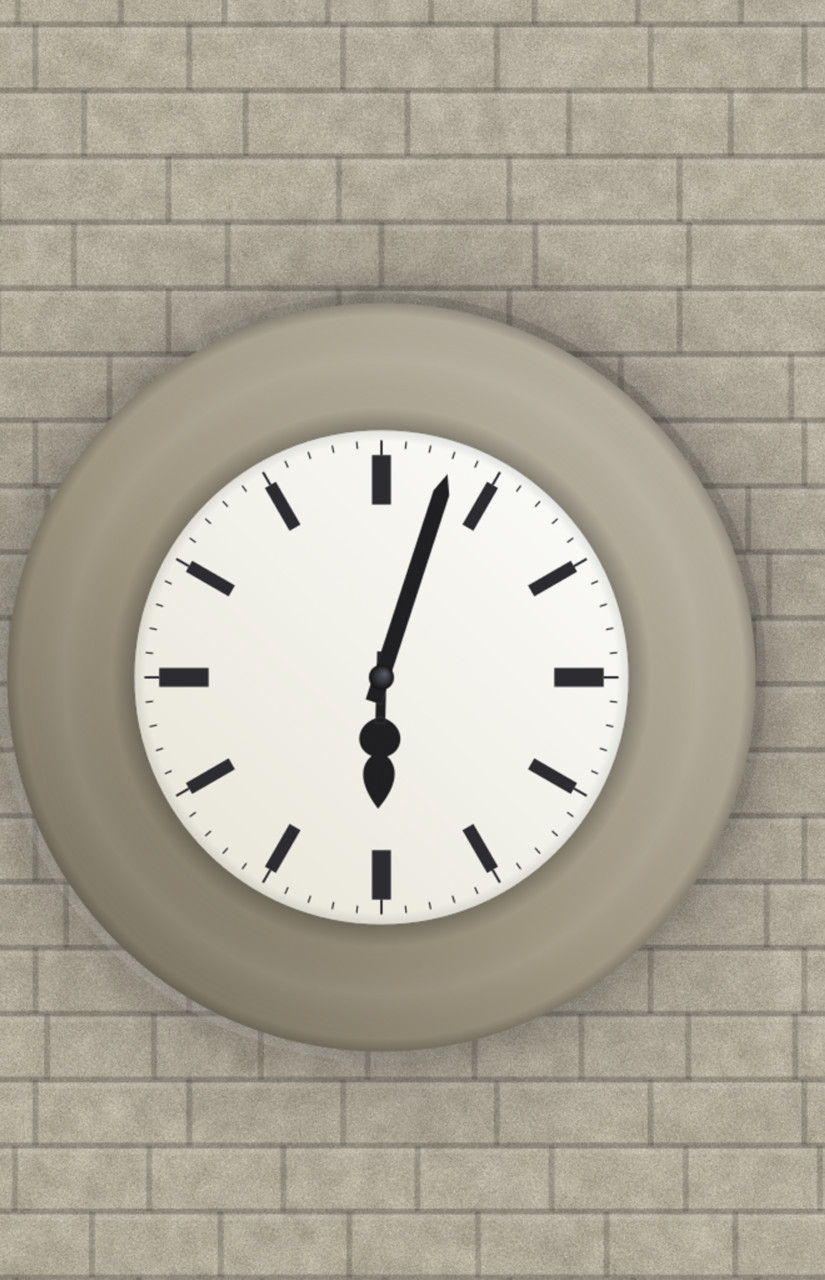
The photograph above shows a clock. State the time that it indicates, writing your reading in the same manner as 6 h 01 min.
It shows 6 h 03 min
